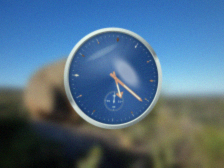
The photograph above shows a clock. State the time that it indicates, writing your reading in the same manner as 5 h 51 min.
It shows 5 h 21 min
